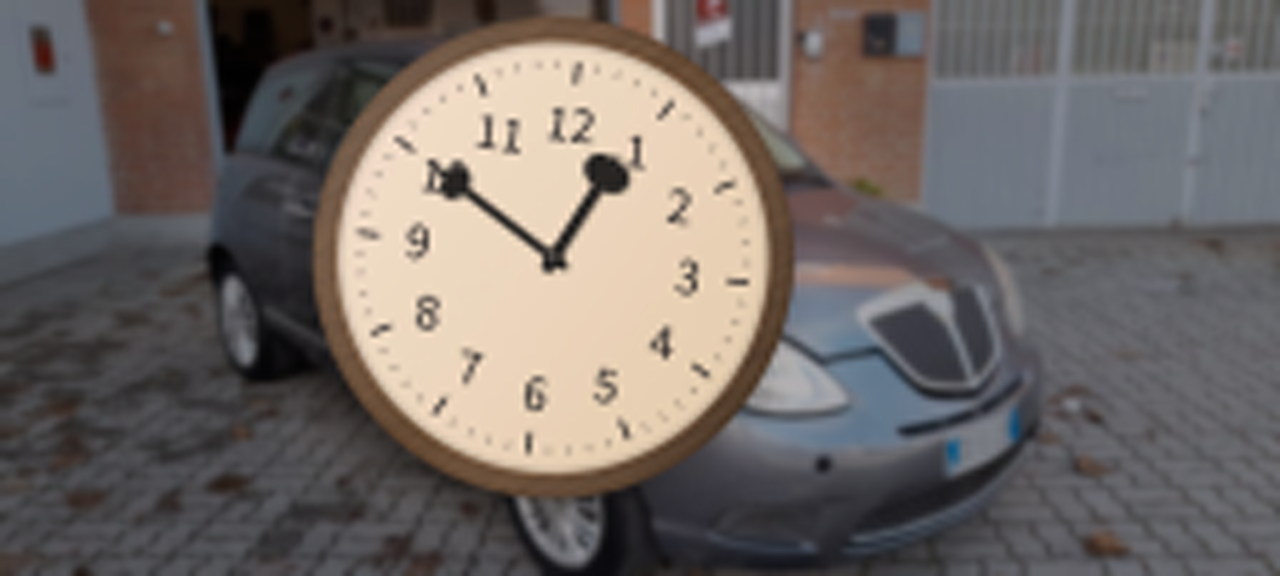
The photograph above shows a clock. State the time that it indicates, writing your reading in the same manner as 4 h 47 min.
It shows 12 h 50 min
